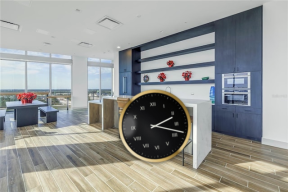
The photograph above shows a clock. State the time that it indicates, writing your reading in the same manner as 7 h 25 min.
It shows 2 h 18 min
